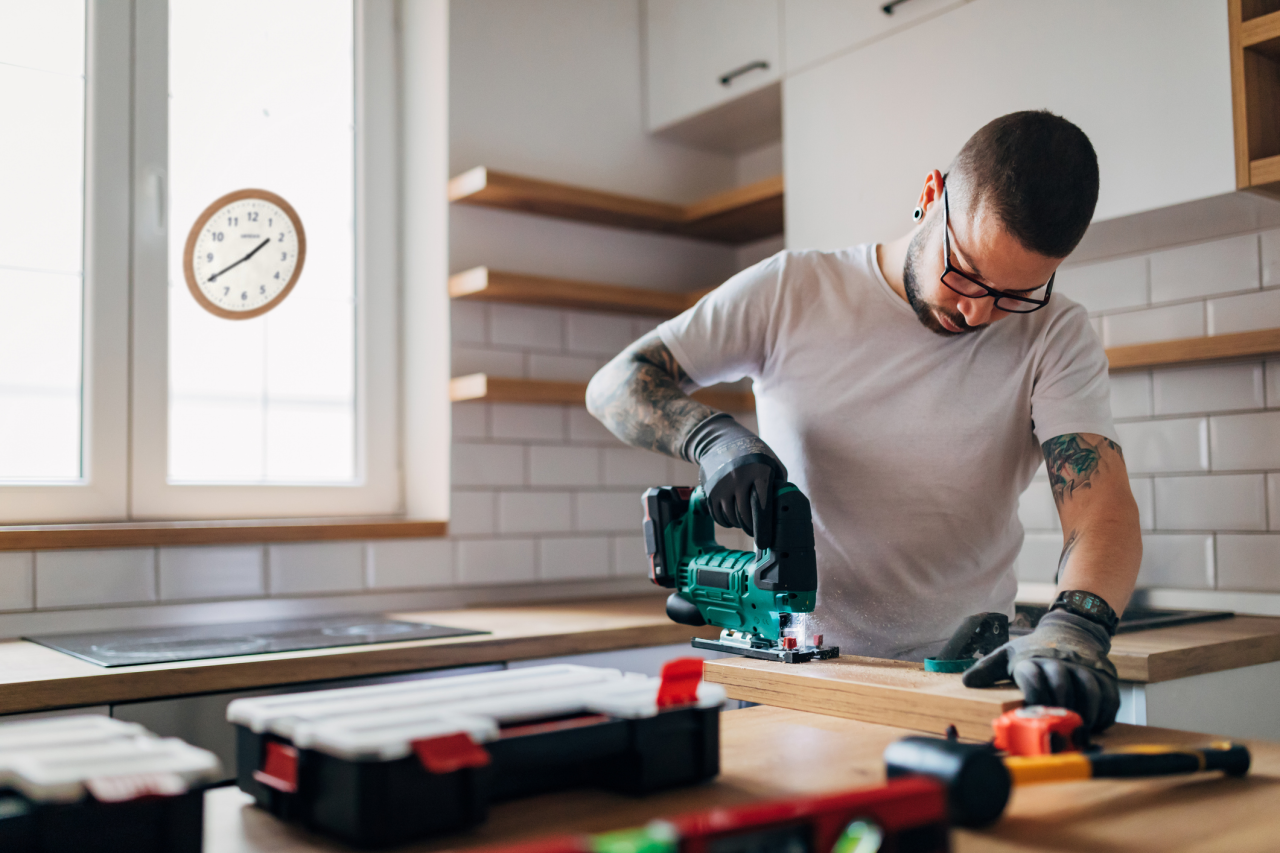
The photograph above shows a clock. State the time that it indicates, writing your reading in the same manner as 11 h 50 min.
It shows 1 h 40 min
